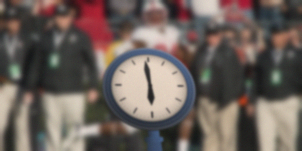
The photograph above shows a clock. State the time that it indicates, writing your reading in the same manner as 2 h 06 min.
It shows 5 h 59 min
